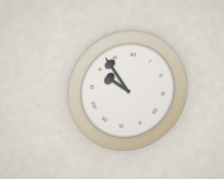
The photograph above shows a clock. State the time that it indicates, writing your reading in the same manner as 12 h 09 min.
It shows 9 h 53 min
